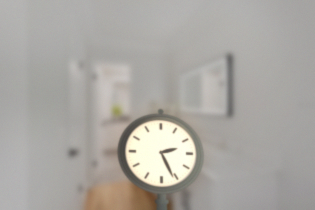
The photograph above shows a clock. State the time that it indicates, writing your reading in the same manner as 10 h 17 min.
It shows 2 h 26 min
